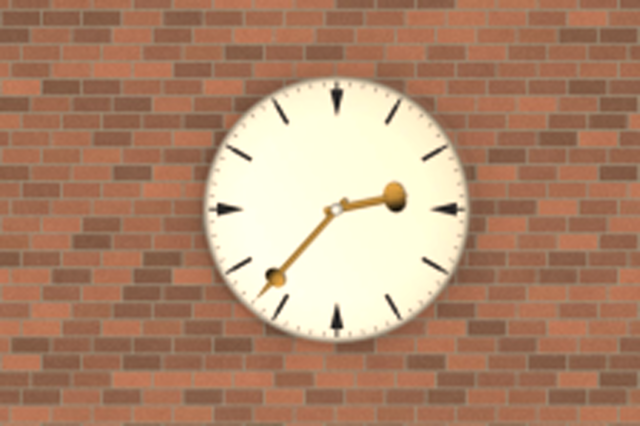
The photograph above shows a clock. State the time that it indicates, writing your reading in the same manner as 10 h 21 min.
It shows 2 h 37 min
